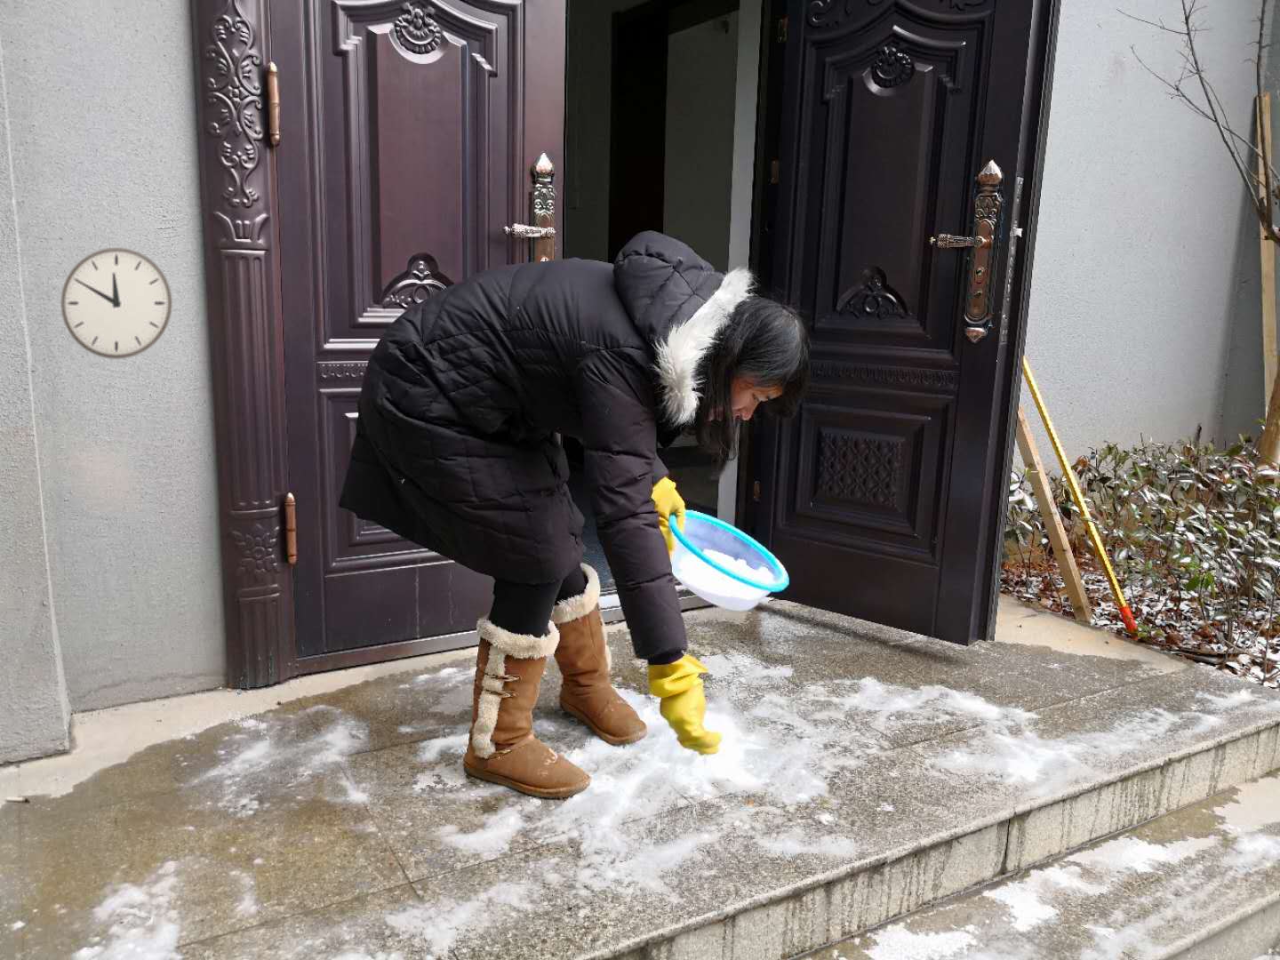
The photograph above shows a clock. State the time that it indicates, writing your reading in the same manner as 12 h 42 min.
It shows 11 h 50 min
